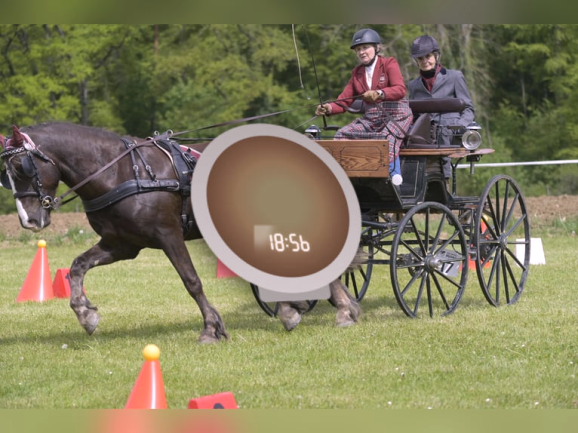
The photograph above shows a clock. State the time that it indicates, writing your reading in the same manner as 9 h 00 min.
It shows 18 h 56 min
